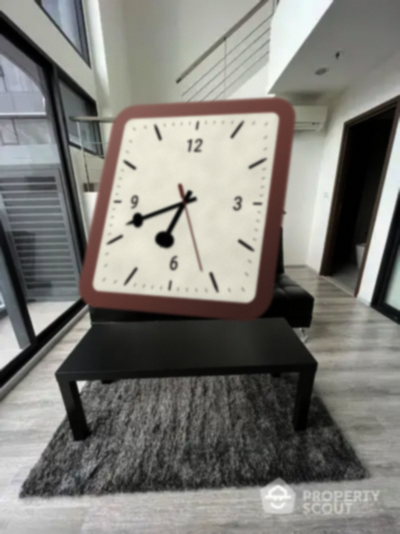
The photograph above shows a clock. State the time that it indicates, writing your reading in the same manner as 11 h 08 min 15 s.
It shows 6 h 41 min 26 s
